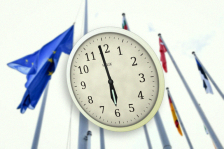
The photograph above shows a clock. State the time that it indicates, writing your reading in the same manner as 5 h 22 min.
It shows 5 h 59 min
